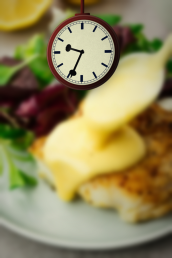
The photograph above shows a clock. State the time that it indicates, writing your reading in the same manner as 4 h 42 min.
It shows 9 h 34 min
